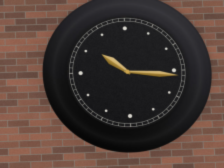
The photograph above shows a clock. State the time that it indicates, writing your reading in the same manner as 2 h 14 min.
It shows 10 h 16 min
